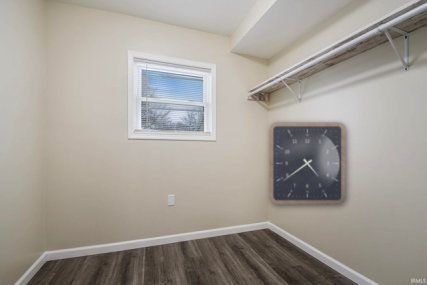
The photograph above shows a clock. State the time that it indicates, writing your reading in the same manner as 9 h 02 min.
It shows 4 h 39 min
